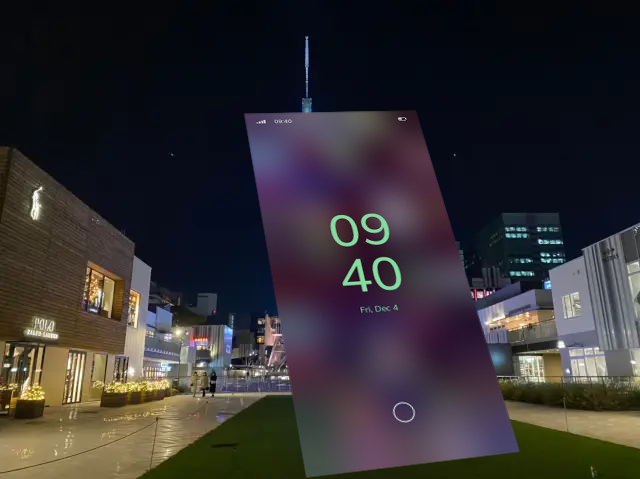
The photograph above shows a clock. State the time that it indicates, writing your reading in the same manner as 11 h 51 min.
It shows 9 h 40 min
